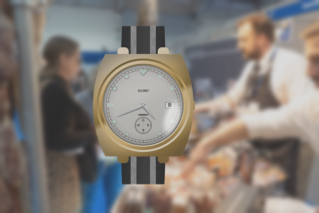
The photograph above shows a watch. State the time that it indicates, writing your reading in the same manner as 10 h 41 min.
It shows 4 h 41 min
